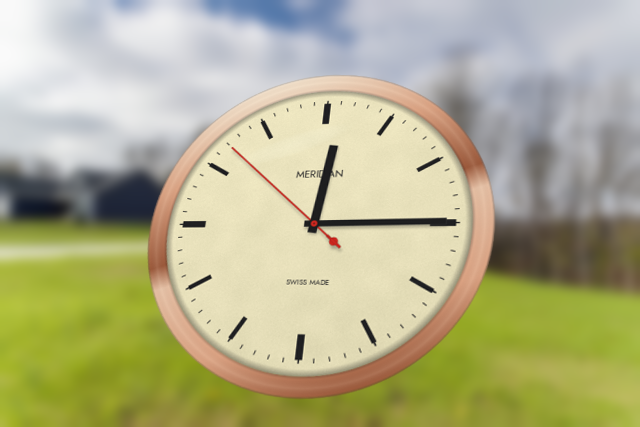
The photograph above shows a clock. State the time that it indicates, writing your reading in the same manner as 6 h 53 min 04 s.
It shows 12 h 14 min 52 s
